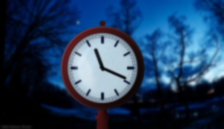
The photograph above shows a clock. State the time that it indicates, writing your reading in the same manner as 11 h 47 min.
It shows 11 h 19 min
